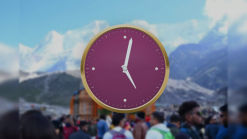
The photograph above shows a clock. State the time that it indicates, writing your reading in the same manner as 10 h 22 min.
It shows 5 h 02 min
